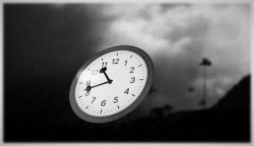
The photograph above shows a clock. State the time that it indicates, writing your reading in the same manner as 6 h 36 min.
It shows 10 h 42 min
